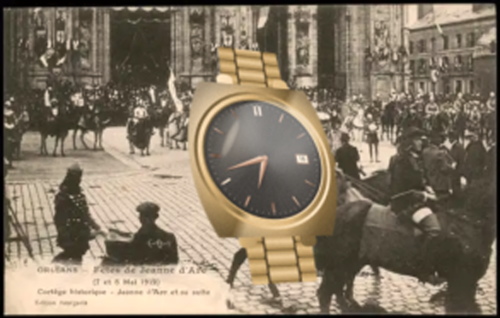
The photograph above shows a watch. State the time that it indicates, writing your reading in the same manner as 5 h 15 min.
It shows 6 h 42 min
